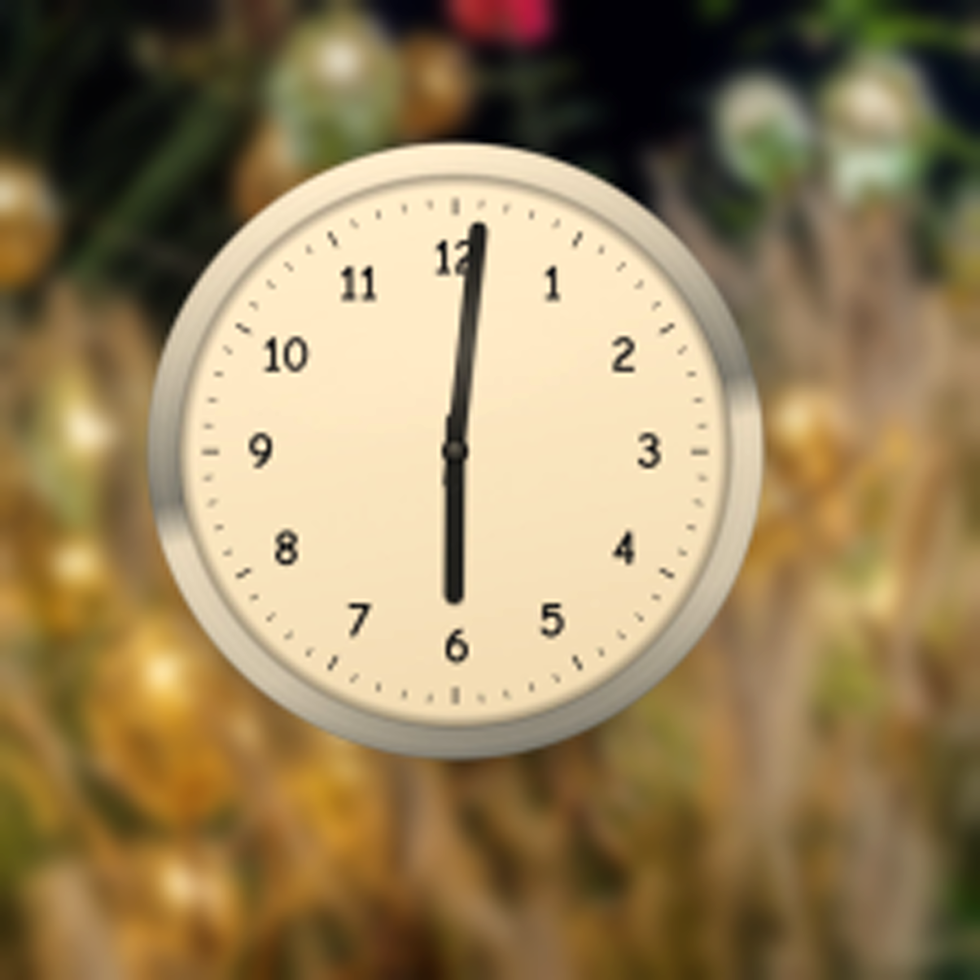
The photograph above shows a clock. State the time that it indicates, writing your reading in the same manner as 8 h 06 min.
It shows 6 h 01 min
